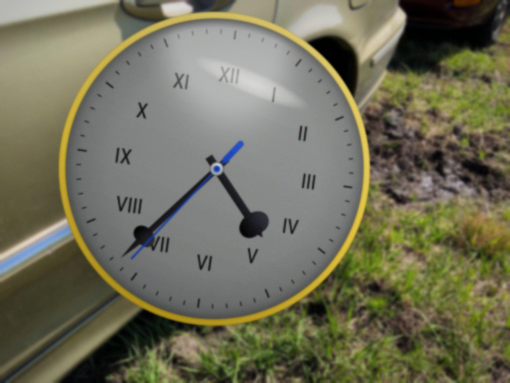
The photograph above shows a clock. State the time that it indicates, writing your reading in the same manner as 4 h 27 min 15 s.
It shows 4 h 36 min 36 s
